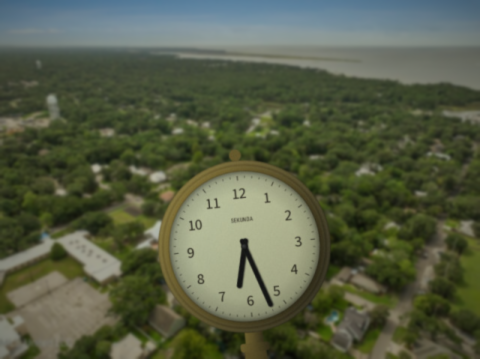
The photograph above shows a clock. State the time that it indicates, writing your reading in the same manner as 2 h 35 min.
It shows 6 h 27 min
